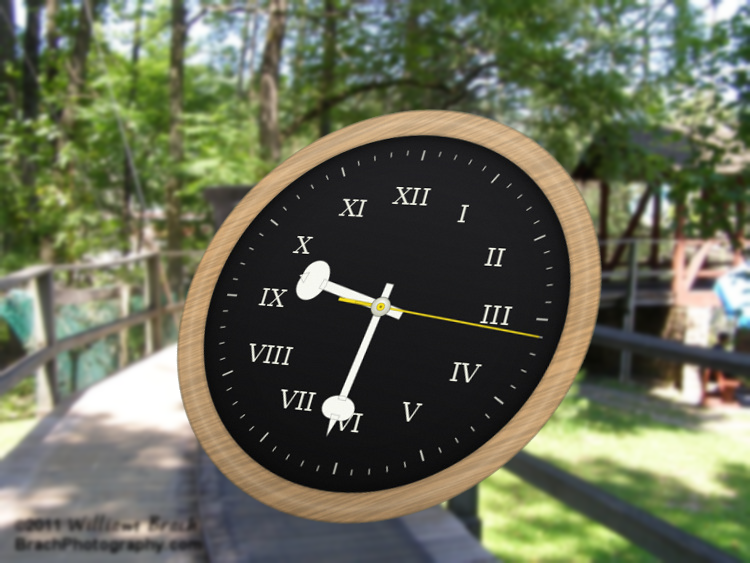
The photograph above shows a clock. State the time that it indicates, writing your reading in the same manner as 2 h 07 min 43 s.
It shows 9 h 31 min 16 s
